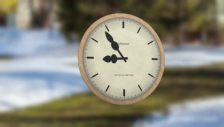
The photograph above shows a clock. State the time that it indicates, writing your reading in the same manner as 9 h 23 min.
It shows 8 h 54 min
